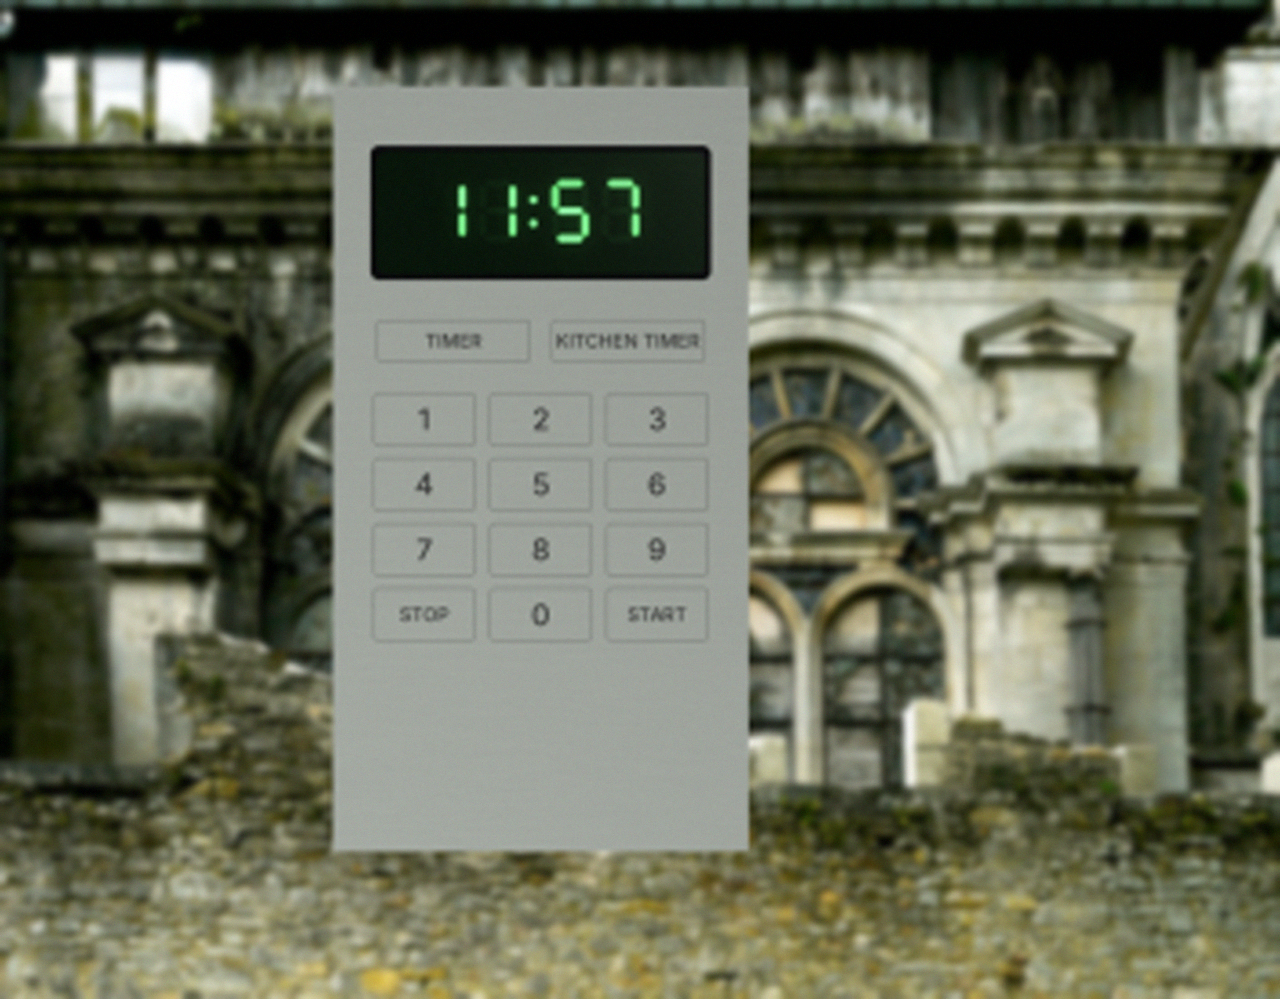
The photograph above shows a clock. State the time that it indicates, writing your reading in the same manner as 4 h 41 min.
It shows 11 h 57 min
